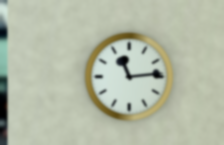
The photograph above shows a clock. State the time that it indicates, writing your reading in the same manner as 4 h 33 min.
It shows 11 h 14 min
